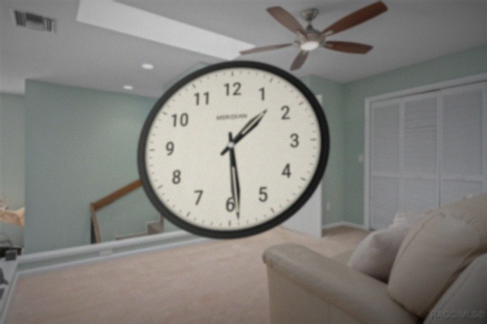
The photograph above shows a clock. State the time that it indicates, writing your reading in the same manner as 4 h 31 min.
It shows 1 h 29 min
